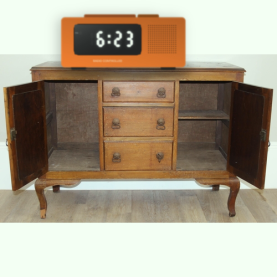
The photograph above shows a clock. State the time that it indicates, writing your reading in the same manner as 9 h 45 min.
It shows 6 h 23 min
